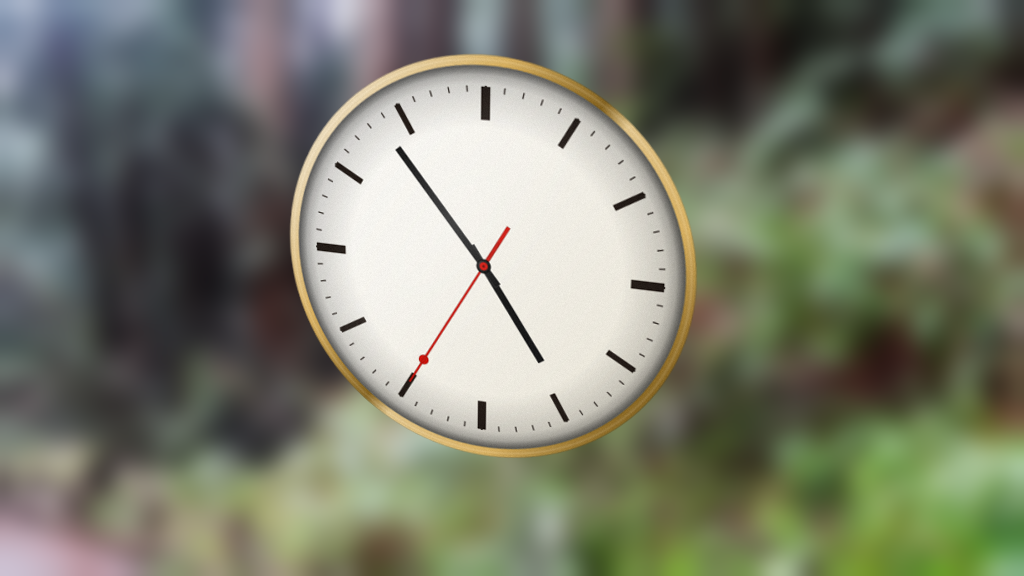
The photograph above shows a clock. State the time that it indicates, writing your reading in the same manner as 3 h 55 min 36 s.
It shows 4 h 53 min 35 s
